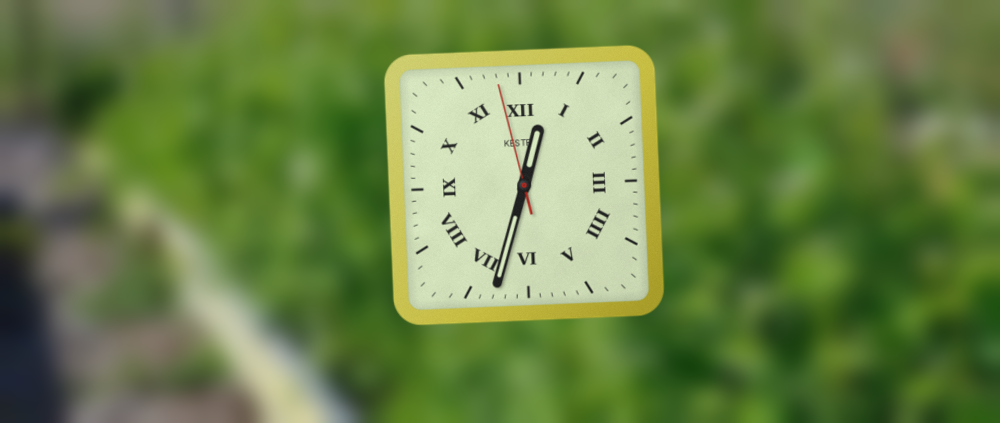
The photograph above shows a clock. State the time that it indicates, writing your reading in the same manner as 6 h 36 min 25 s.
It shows 12 h 32 min 58 s
